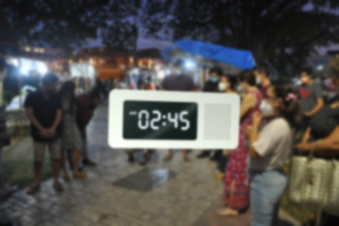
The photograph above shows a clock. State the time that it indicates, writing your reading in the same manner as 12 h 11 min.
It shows 2 h 45 min
